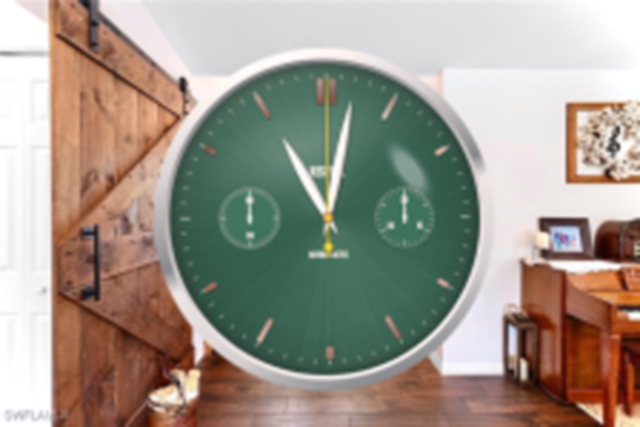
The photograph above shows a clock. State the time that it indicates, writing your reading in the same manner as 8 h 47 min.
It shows 11 h 02 min
